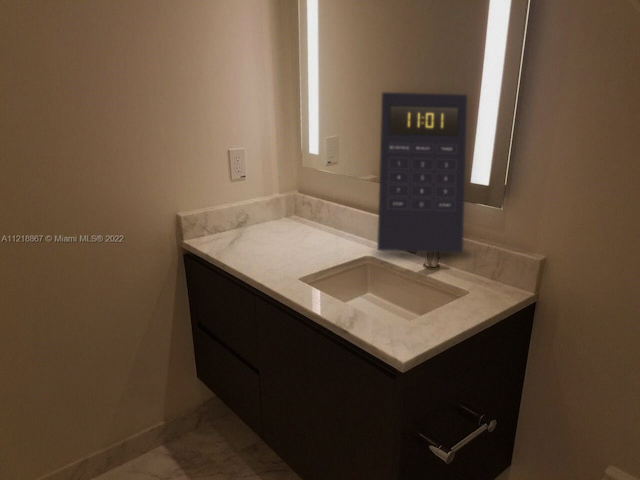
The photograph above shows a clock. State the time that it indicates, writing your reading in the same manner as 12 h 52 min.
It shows 11 h 01 min
